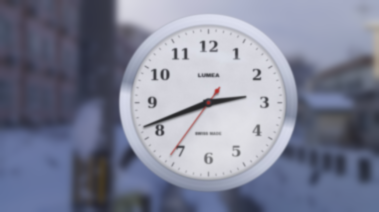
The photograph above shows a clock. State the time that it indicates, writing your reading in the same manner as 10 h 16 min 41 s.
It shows 2 h 41 min 36 s
